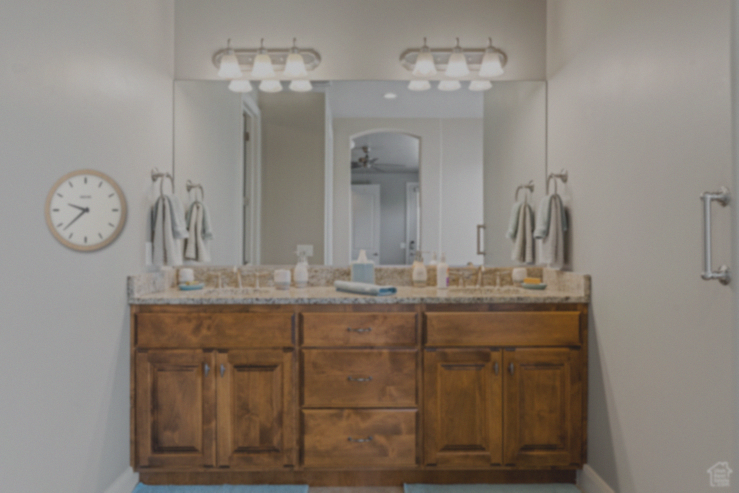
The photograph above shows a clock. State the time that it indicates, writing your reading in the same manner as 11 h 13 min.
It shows 9 h 38 min
